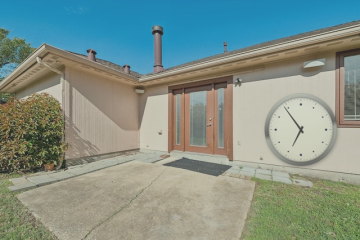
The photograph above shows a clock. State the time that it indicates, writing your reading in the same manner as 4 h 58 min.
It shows 6 h 54 min
